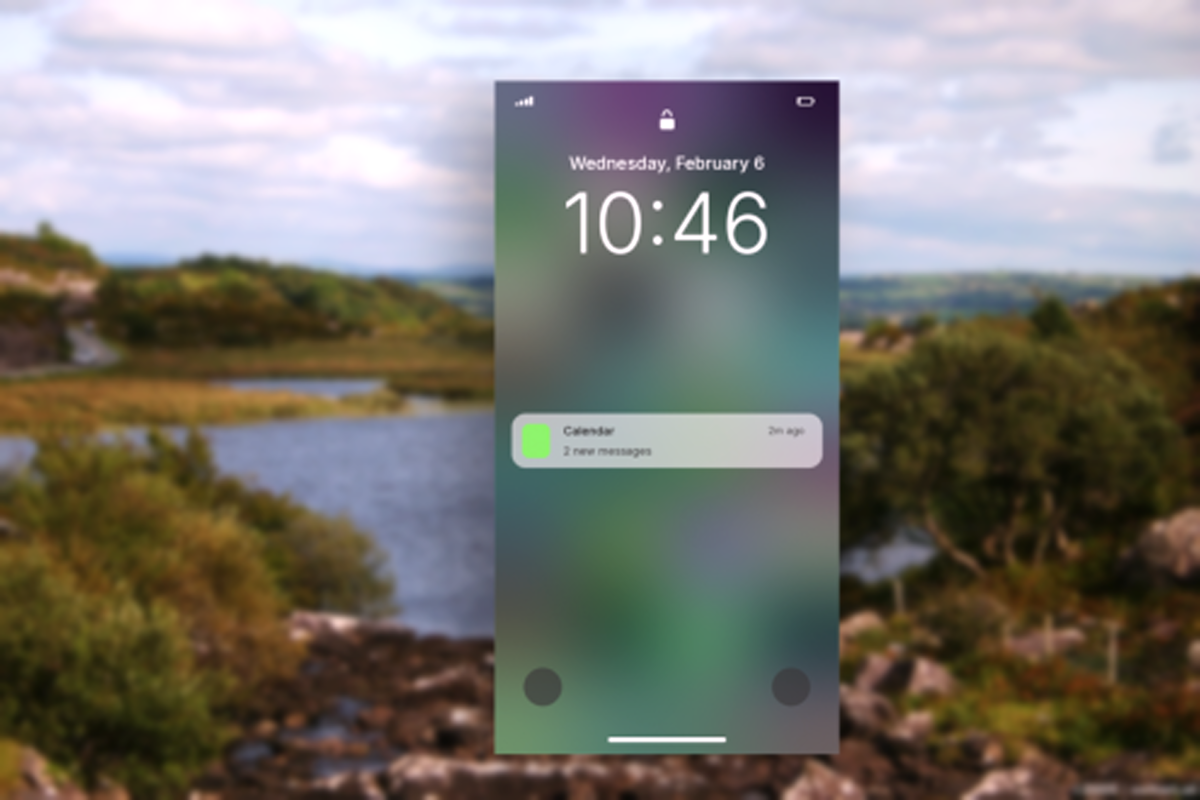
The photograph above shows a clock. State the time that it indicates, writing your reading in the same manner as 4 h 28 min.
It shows 10 h 46 min
